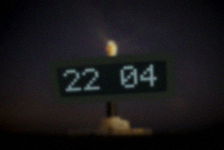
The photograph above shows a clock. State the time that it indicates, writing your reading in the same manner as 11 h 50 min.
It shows 22 h 04 min
